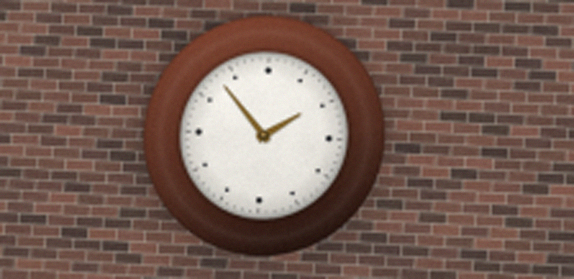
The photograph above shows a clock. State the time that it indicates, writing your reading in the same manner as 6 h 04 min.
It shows 1 h 53 min
